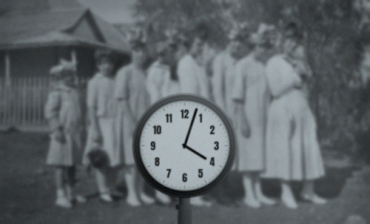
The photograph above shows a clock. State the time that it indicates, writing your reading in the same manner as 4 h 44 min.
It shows 4 h 03 min
